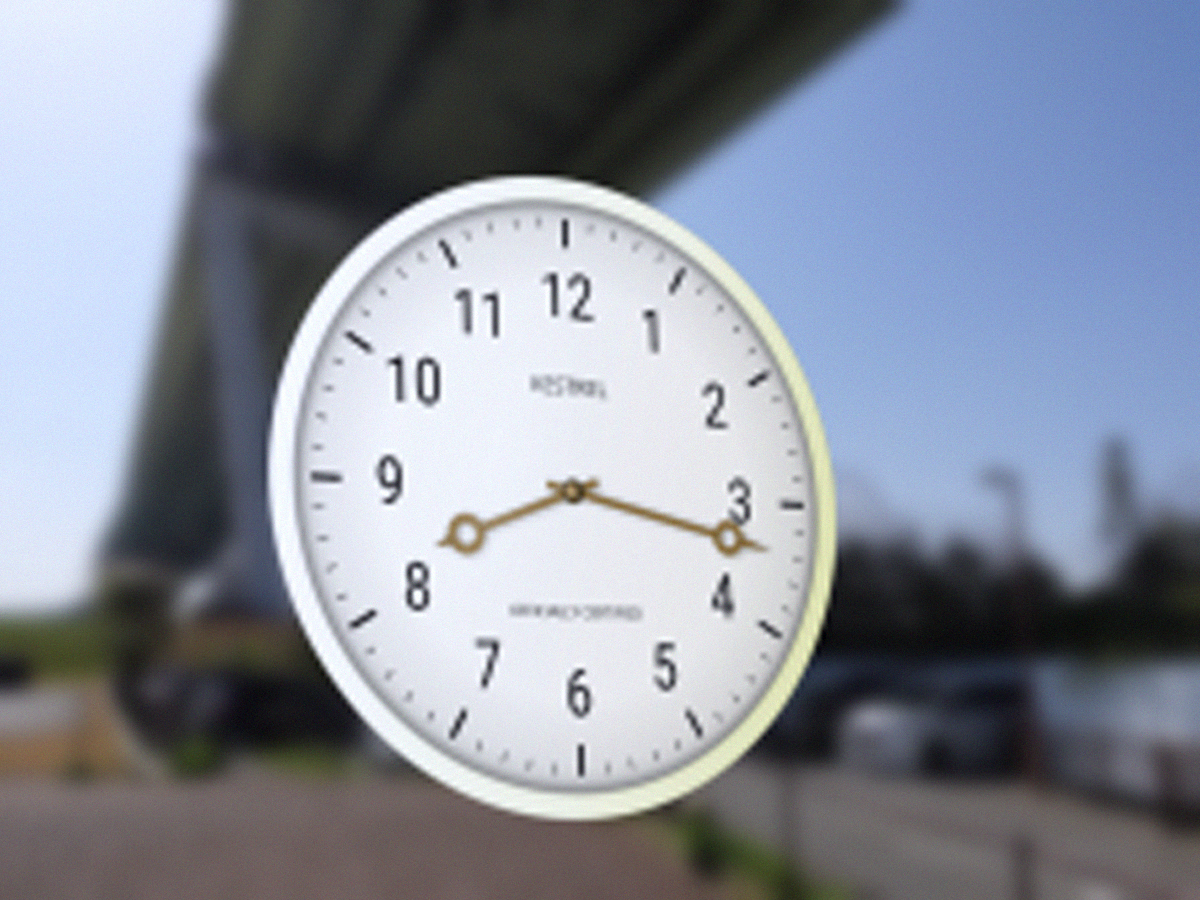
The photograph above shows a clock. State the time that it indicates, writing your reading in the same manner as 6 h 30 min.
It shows 8 h 17 min
